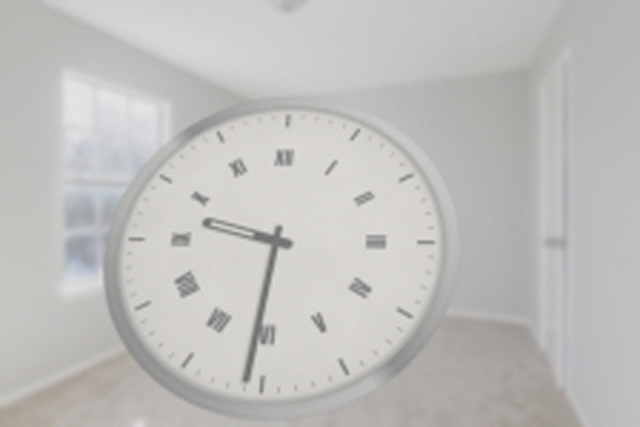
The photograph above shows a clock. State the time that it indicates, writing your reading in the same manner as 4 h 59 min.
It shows 9 h 31 min
